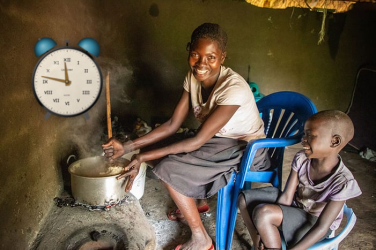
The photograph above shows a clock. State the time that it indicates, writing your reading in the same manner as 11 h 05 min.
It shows 11 h 47 min
